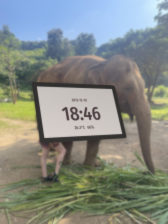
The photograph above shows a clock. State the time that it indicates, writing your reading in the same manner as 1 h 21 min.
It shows 18 h 46 min
